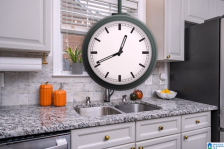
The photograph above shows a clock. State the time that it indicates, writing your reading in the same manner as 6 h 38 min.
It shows 12 h 41 min
